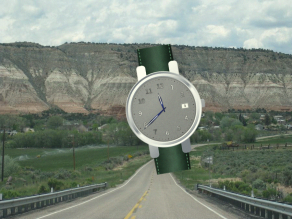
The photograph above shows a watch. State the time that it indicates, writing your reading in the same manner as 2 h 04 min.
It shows 11 h 39 min
